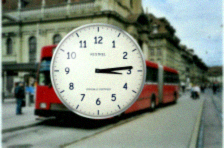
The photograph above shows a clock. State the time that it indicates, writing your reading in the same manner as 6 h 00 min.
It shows 3 h 14 min
